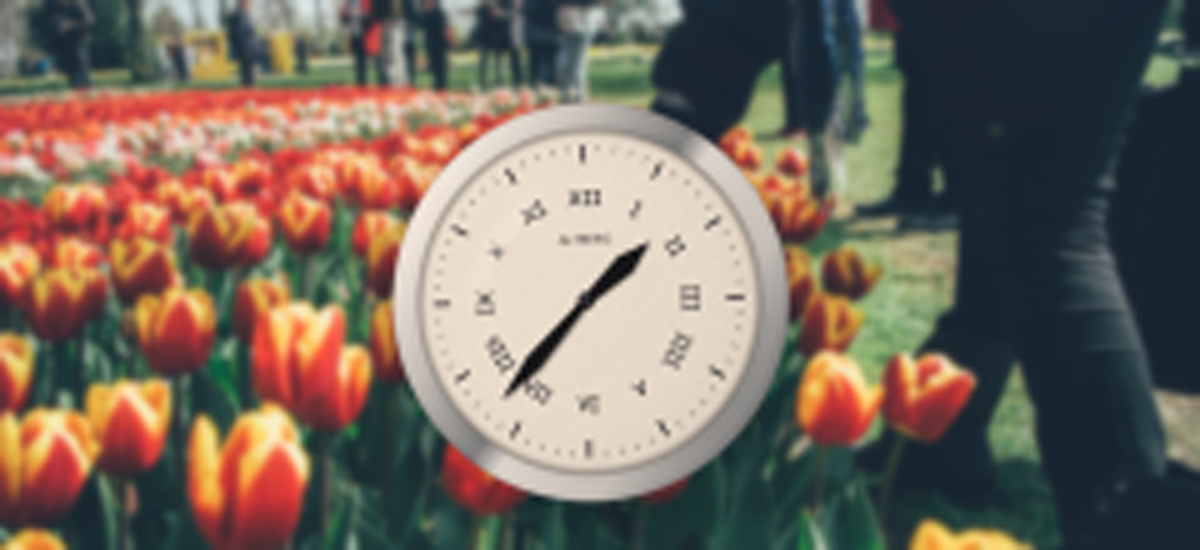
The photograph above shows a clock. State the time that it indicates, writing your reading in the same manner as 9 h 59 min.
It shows 1 h 37 min
